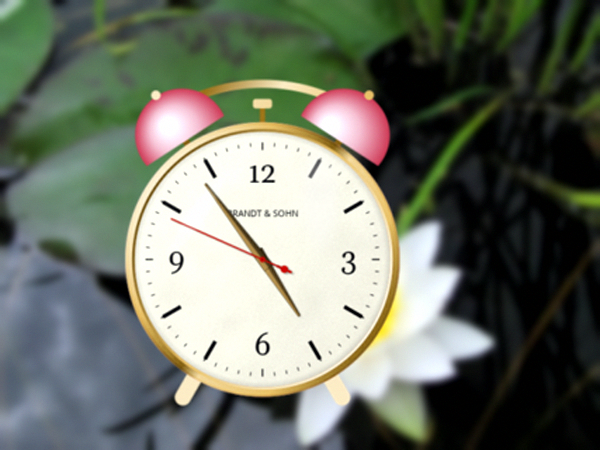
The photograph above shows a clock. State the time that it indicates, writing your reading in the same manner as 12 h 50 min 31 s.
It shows 4 h 53 min 49 s
